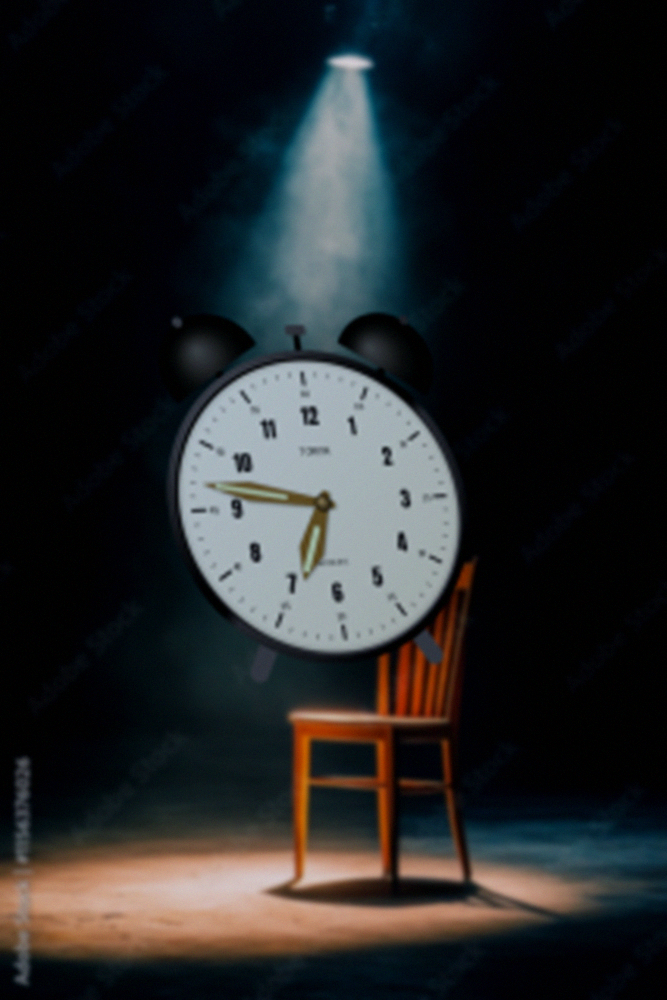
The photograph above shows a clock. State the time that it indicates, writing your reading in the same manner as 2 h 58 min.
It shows 6 h 47 min
